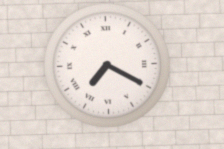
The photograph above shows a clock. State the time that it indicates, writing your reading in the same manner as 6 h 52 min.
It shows 7 h 20 min
